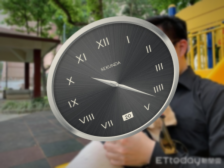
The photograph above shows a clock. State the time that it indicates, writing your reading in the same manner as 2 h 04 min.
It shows 10 h 22 min
